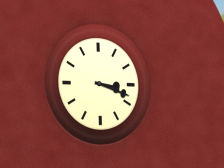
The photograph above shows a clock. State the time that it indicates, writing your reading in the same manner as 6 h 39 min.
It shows 3 h 18 min
